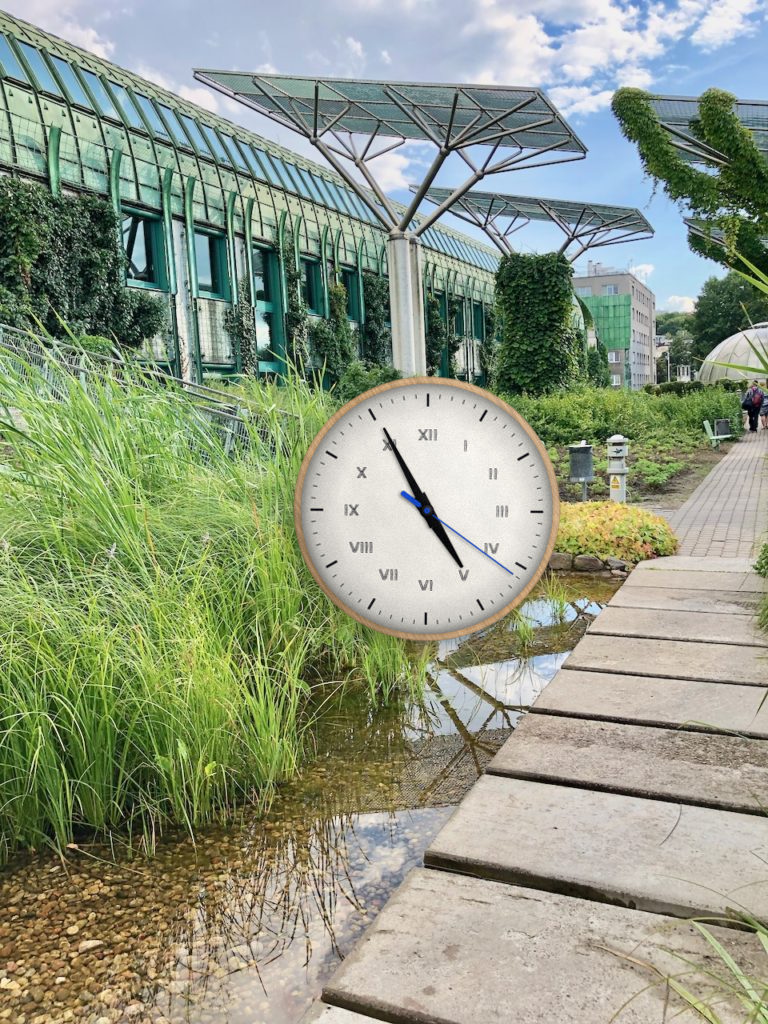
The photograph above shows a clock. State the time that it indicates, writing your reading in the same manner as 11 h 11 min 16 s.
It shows 4 h 55 min 21 s
